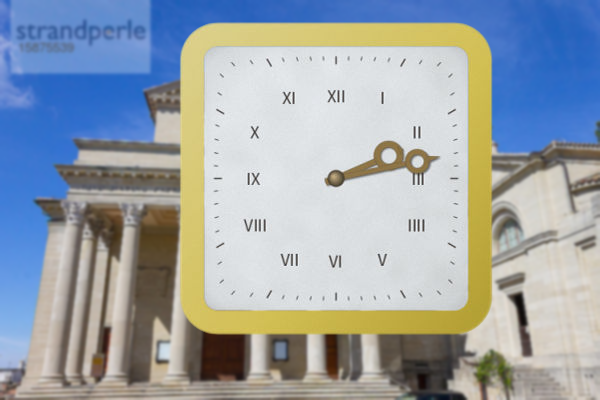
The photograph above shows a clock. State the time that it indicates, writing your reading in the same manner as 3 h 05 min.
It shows 2 h 13 min
